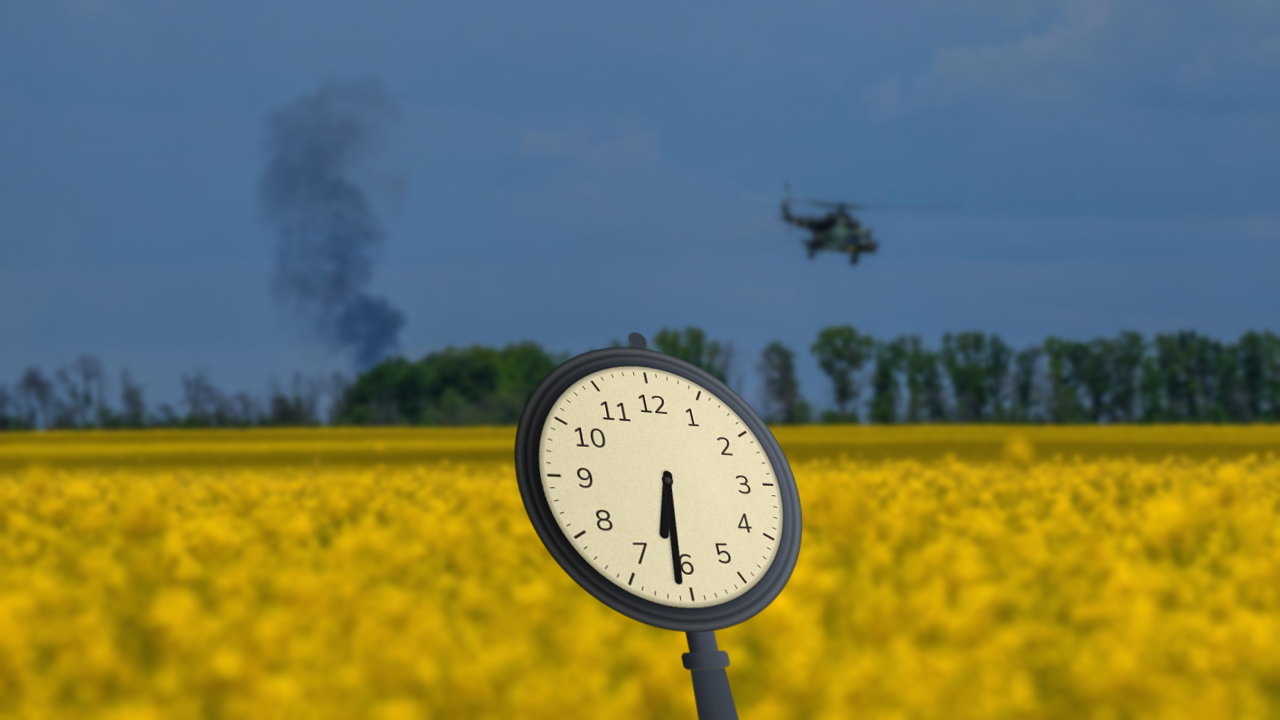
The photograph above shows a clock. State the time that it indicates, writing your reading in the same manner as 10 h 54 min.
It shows 6 h 31 min
